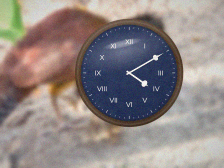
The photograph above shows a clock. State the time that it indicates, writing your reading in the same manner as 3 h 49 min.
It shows 4 h 10 min
